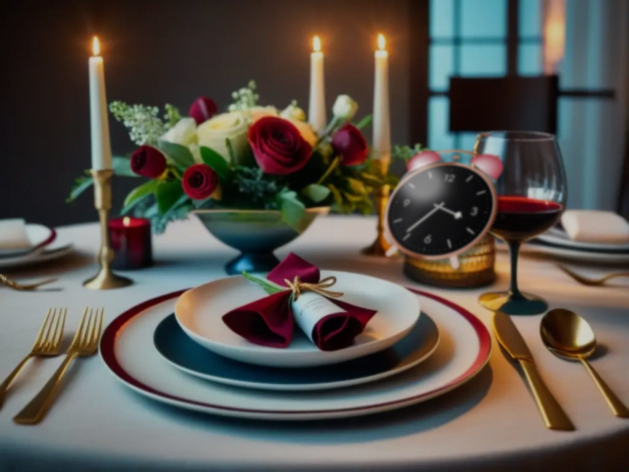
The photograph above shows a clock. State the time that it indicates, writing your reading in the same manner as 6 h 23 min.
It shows 3 h 36 min
